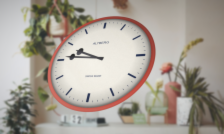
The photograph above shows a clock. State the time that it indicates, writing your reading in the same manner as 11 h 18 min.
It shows 9 h 46 min
